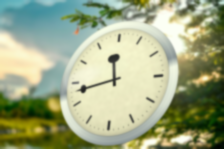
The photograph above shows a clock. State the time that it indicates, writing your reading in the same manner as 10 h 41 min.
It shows 11 h 43 min
